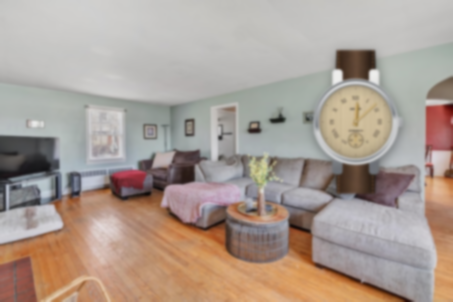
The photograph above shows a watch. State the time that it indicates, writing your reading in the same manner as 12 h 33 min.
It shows 12 h 08 min
